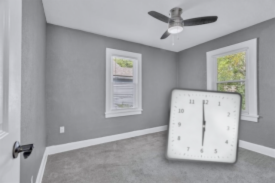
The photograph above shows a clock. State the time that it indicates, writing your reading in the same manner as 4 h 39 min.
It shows 5 h 59 min
